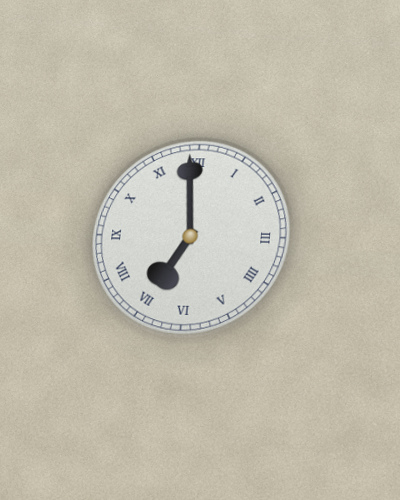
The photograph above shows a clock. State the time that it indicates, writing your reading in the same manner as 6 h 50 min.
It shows 6 h 59 min
